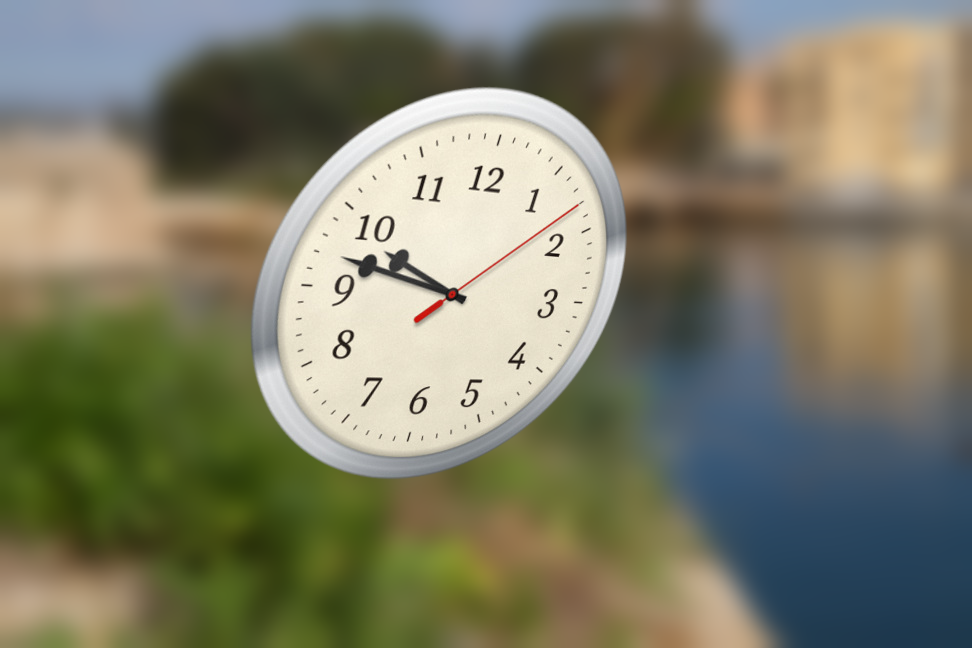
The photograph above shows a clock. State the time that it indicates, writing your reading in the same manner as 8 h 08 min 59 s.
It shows 9 h 47 min 08 s
